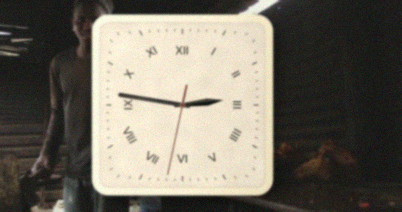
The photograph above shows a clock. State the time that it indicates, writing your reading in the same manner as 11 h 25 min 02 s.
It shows 2 h 46 min 32 s
